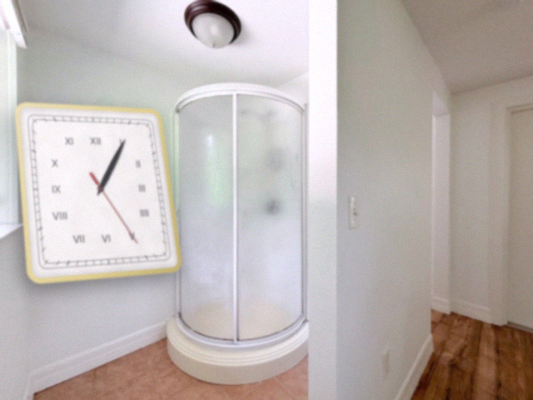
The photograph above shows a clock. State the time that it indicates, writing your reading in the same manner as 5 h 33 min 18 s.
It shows 1 h 05 min 25 s
